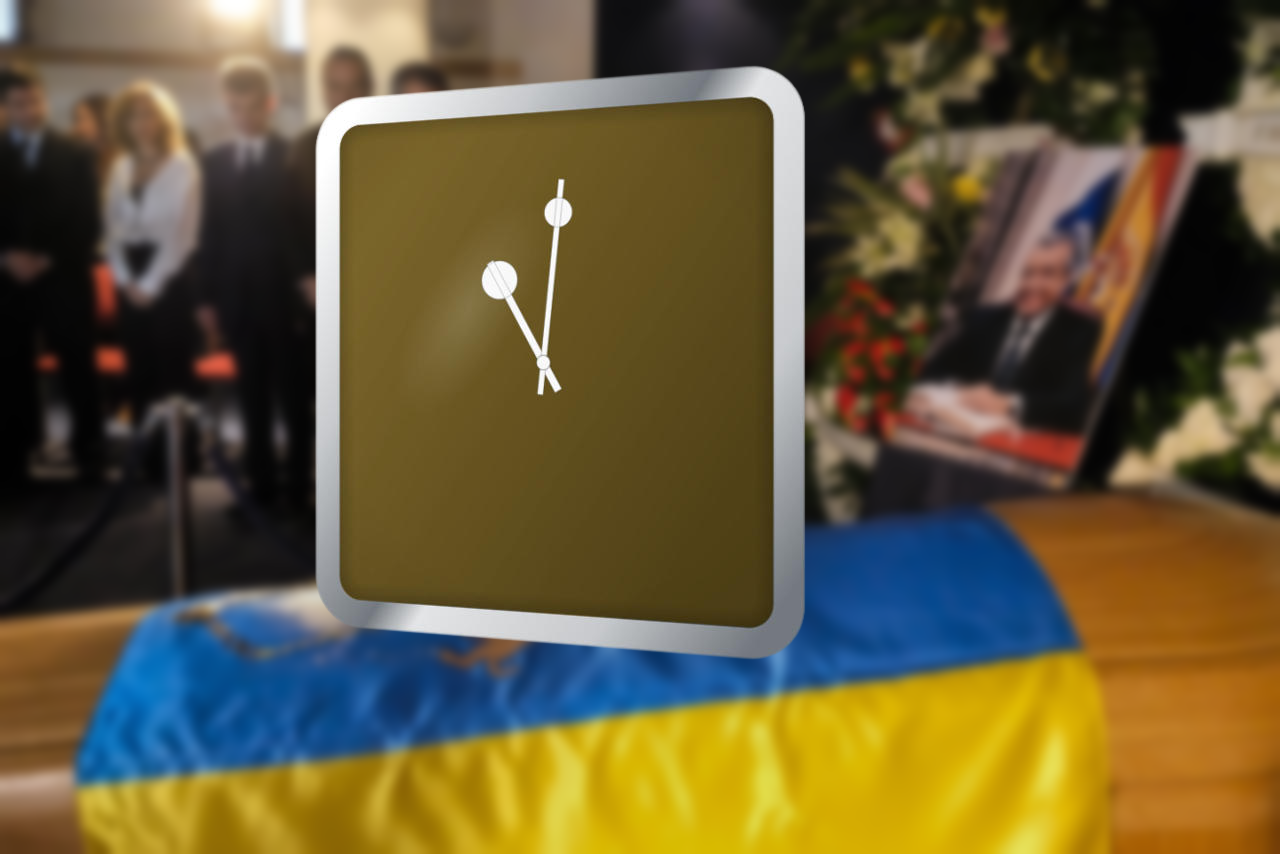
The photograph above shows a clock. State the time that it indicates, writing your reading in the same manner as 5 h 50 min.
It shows 11 h 01 min
